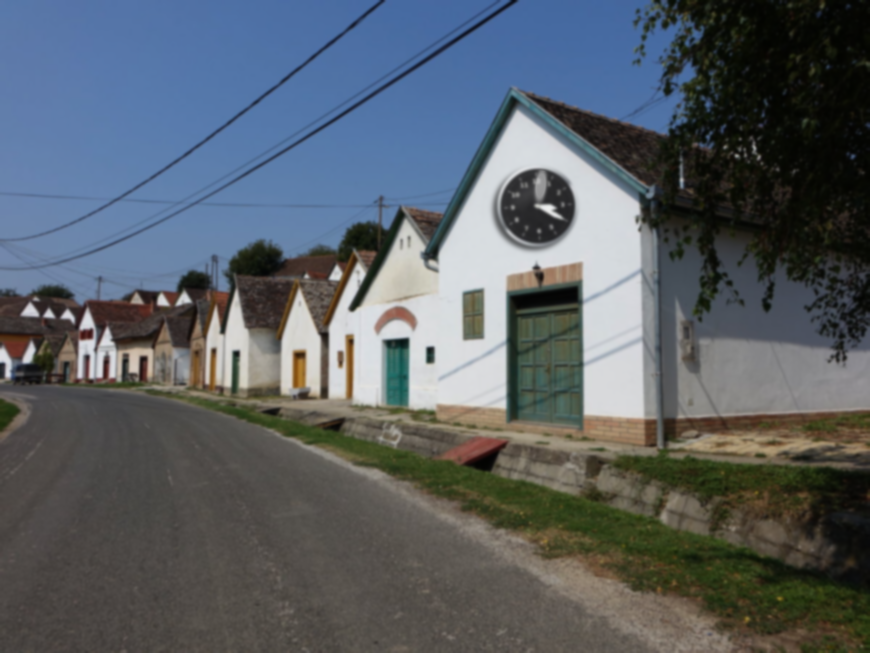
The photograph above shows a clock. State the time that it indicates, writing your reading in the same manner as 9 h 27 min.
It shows 3 h 20 min
